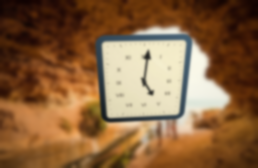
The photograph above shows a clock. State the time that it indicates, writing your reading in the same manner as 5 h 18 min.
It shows 5 h 01 min
